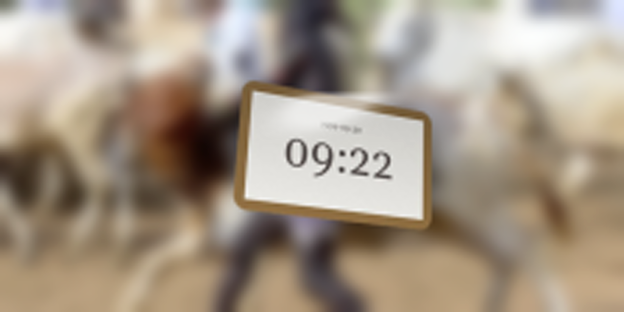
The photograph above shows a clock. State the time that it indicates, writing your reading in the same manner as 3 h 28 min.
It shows 9 h 22 min
